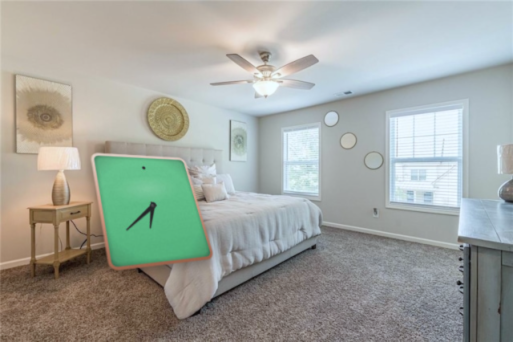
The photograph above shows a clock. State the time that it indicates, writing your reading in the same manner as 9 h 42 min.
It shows 6 h 39 min
